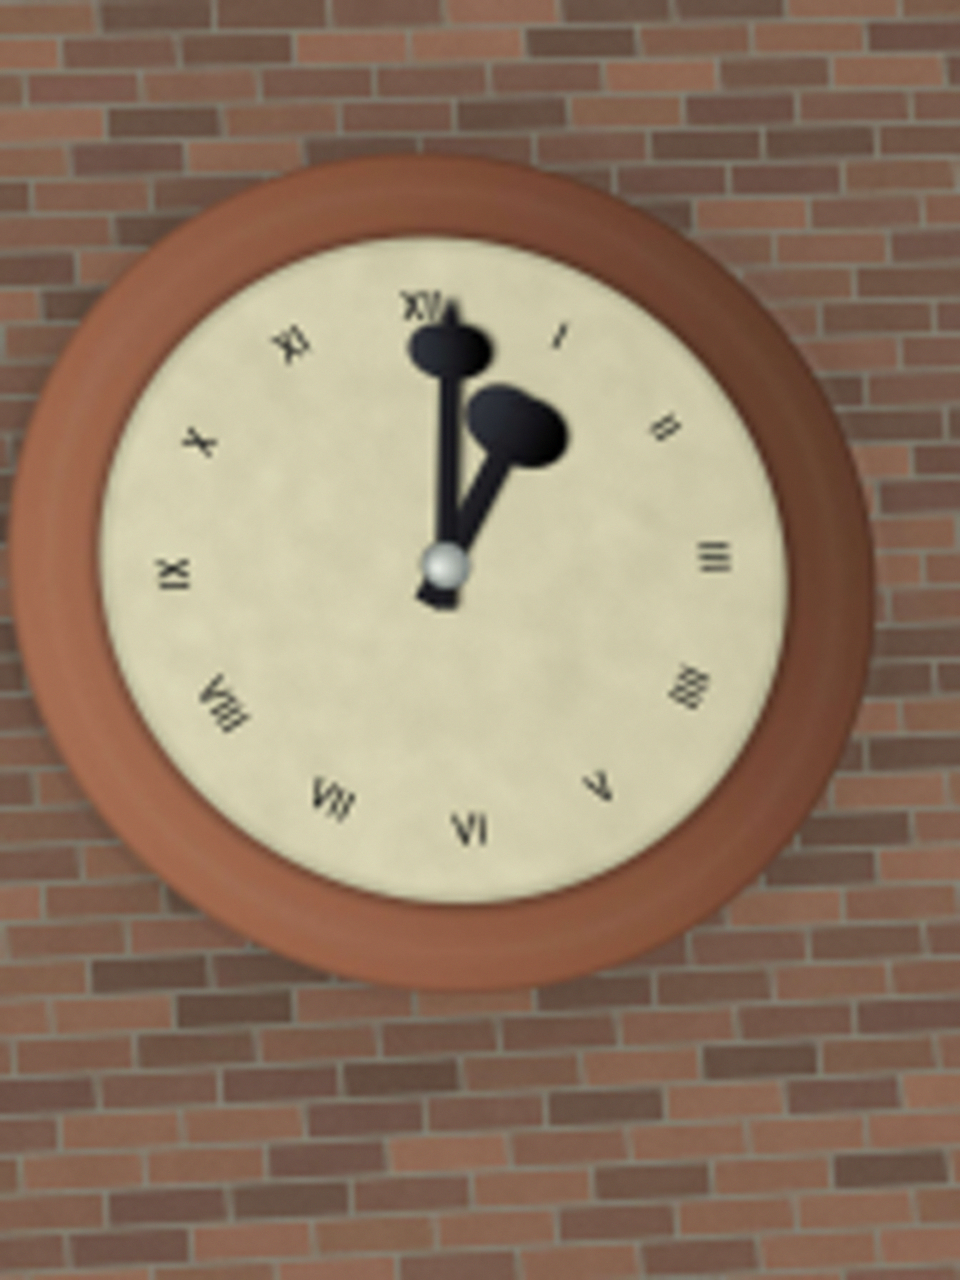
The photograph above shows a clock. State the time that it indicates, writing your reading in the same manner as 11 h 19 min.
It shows 1 h 01 min
